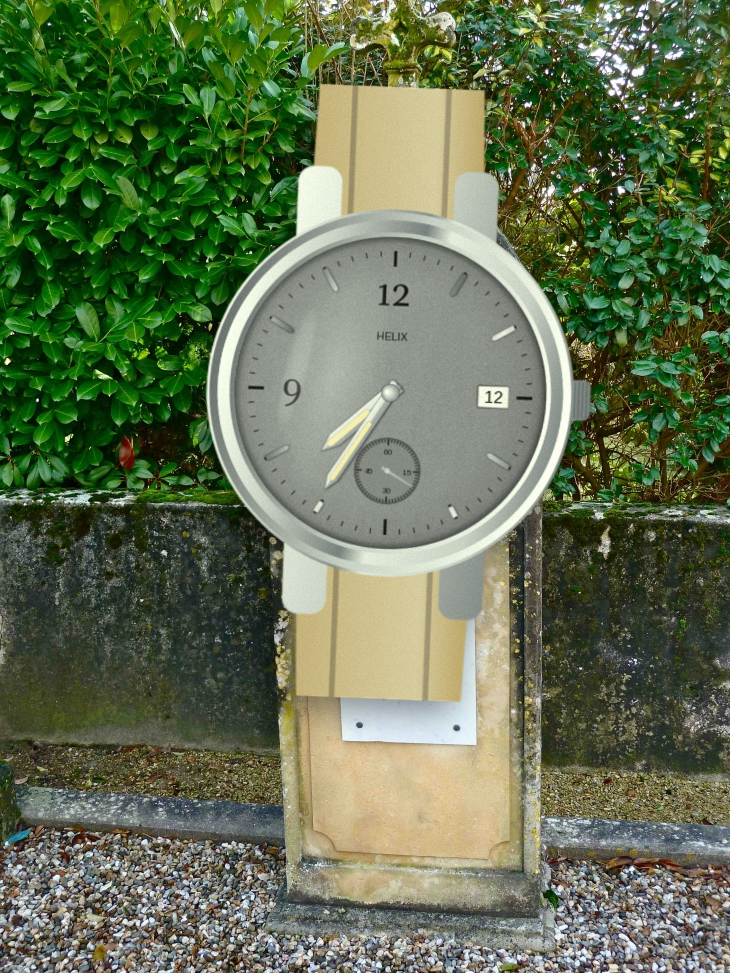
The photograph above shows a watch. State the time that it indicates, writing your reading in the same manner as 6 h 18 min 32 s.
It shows 7 h 35 min 20 s
